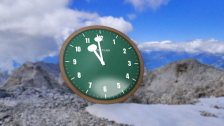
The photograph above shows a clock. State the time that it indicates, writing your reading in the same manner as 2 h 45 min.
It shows 10 h 59 min
